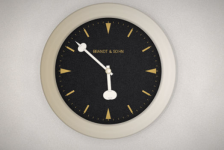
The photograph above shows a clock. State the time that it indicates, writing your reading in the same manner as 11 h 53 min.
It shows 5 h 52 min
